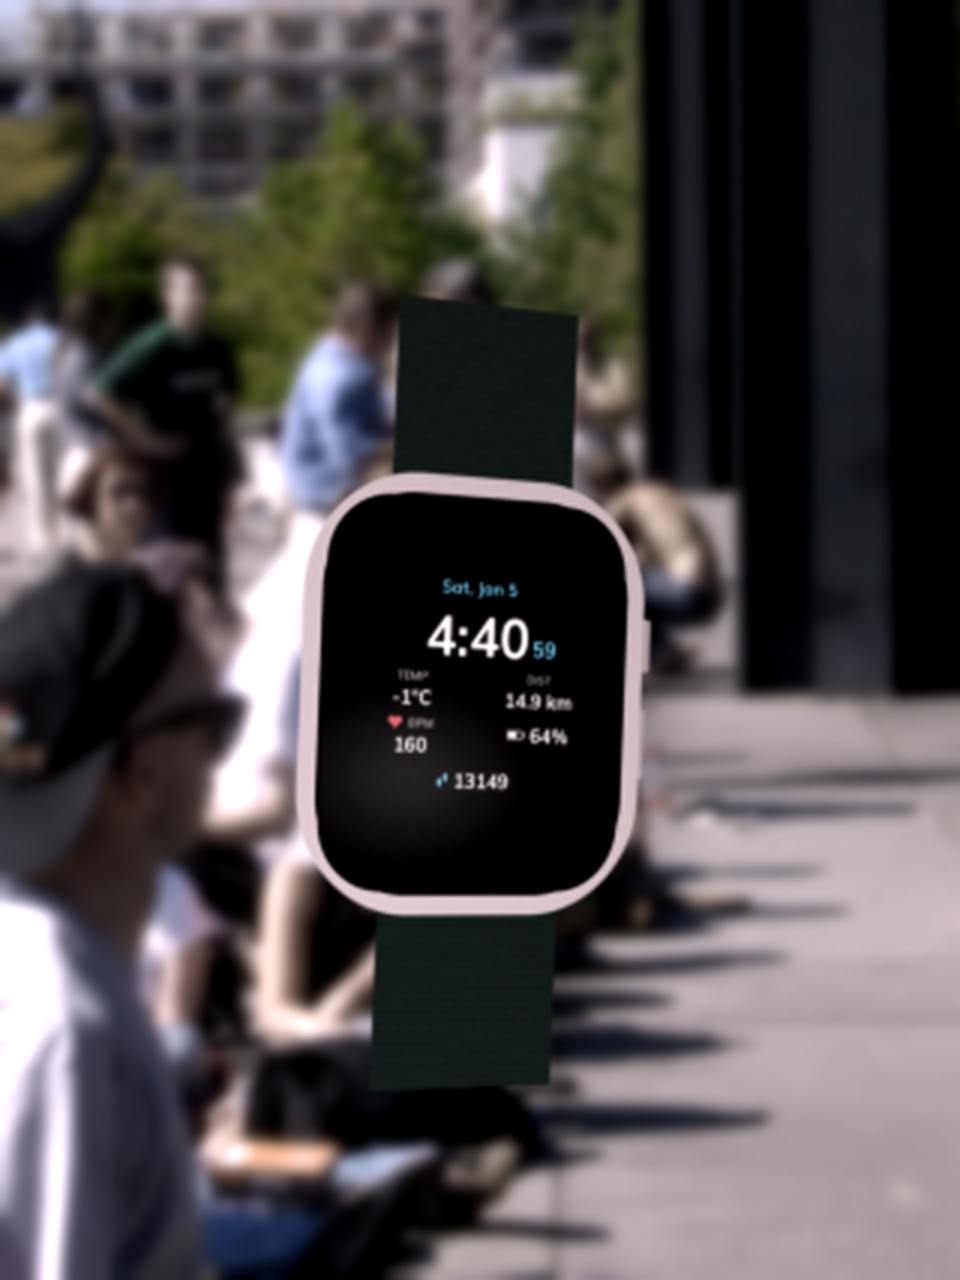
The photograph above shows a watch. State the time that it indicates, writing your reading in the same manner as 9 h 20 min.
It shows 4 h 40 min
